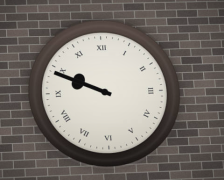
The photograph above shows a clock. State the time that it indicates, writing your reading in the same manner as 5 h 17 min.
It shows 9 h 49 min
